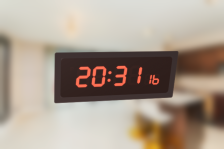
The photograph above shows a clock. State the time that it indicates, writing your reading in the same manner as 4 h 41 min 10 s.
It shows 20 h 31 min 16 s
